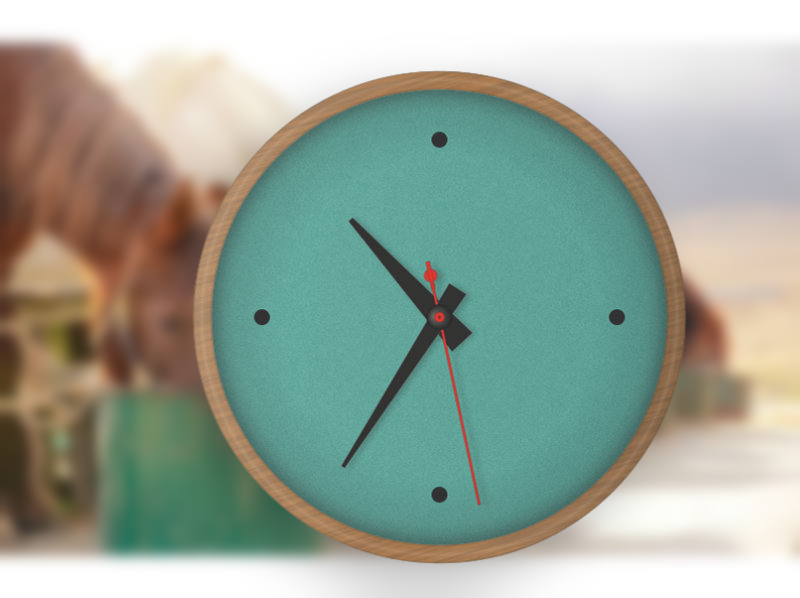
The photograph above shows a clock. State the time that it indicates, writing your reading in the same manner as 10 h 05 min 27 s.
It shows 10 h 35 min 28 s
